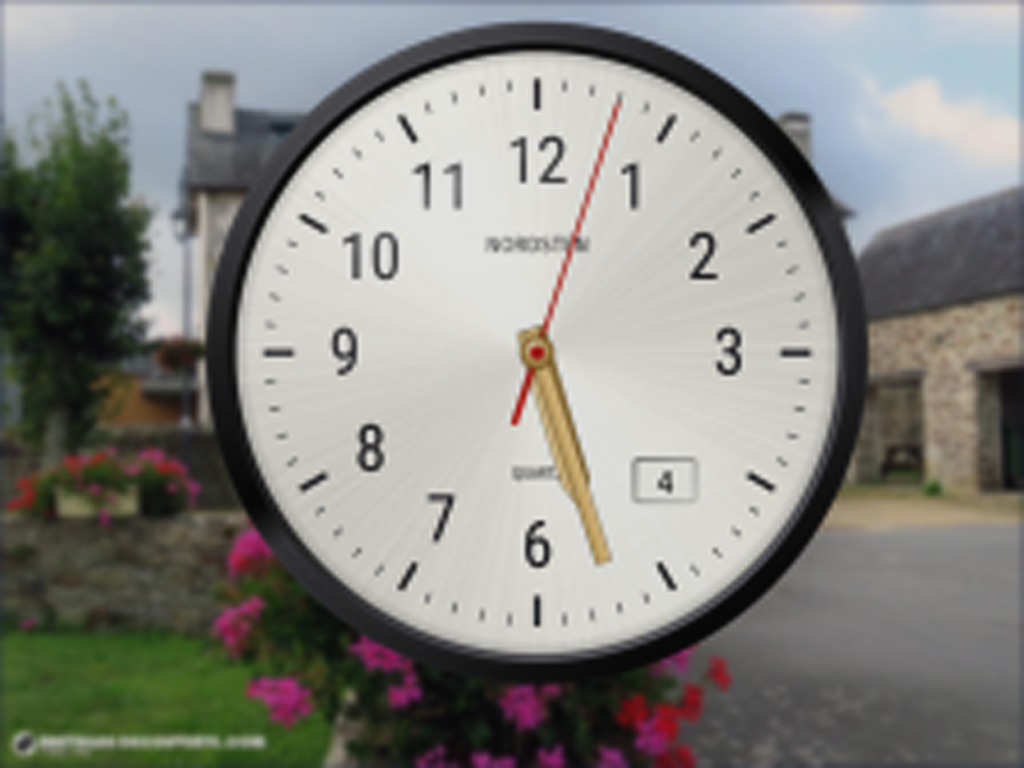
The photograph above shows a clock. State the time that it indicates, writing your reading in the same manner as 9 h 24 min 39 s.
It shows 5 h 27 min 03 s
